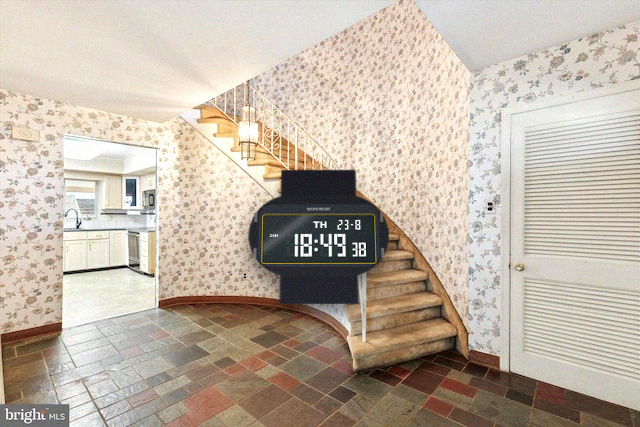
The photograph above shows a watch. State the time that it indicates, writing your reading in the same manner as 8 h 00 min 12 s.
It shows 18 h 49 min 38 s
